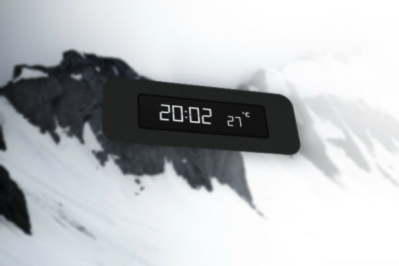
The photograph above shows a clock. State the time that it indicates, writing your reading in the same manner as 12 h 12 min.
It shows 20 h 02 min
